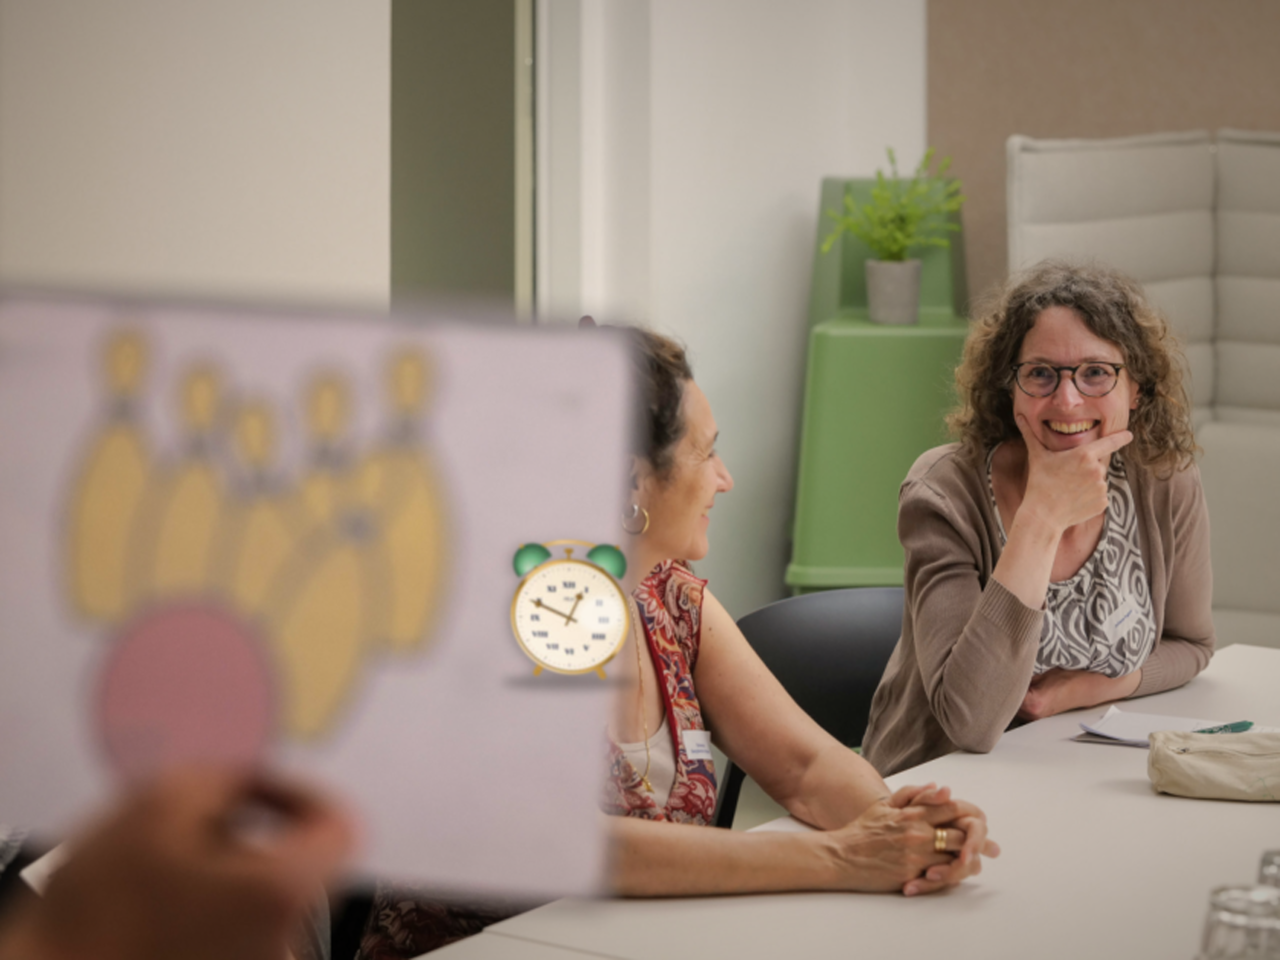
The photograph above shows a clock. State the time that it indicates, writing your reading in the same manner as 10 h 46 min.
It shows 12 h 49 min
